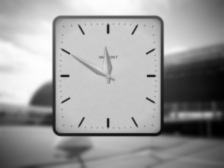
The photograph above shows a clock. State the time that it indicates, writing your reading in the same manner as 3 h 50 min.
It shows 11 h 50 min
